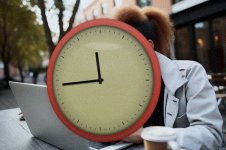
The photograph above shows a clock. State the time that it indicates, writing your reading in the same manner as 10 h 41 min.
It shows 11 h 44 min
